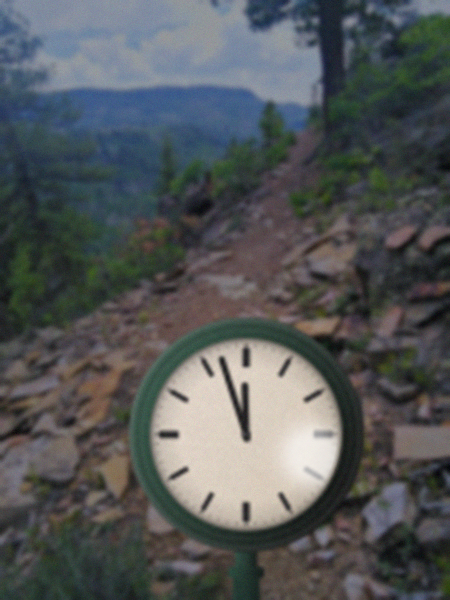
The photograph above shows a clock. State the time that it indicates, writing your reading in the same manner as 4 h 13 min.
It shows 11 h 57 min
